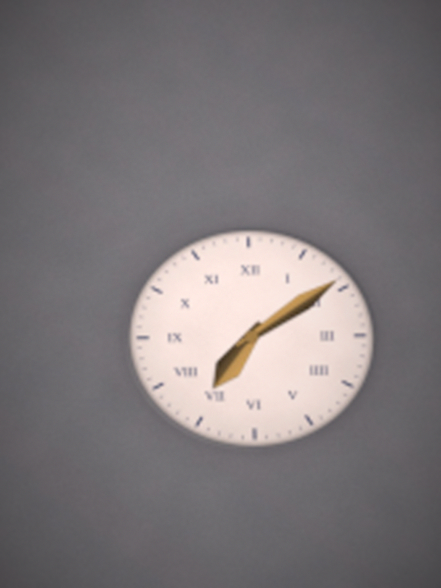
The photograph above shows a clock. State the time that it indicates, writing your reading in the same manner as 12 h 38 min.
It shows 7 h 09 min
